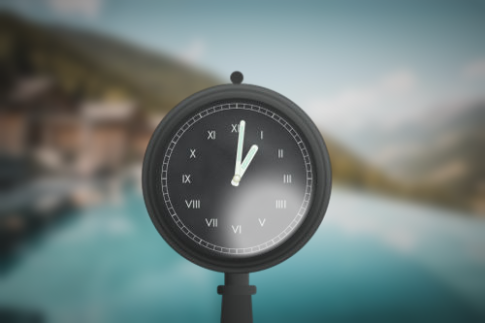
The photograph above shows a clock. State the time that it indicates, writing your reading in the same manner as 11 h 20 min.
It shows 1 h 01 min
